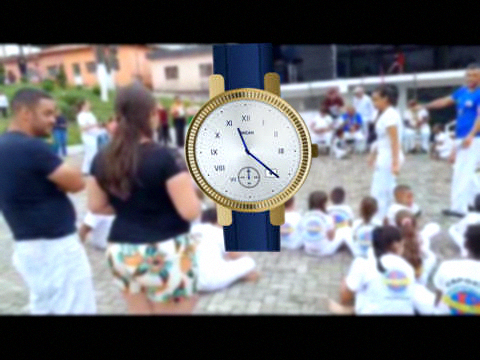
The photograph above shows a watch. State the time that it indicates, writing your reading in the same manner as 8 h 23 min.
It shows 11 h 22 min
